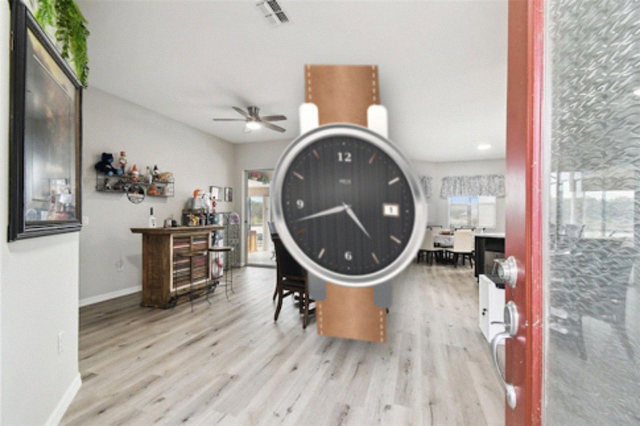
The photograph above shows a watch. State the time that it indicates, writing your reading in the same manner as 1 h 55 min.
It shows 4 h 42 min
